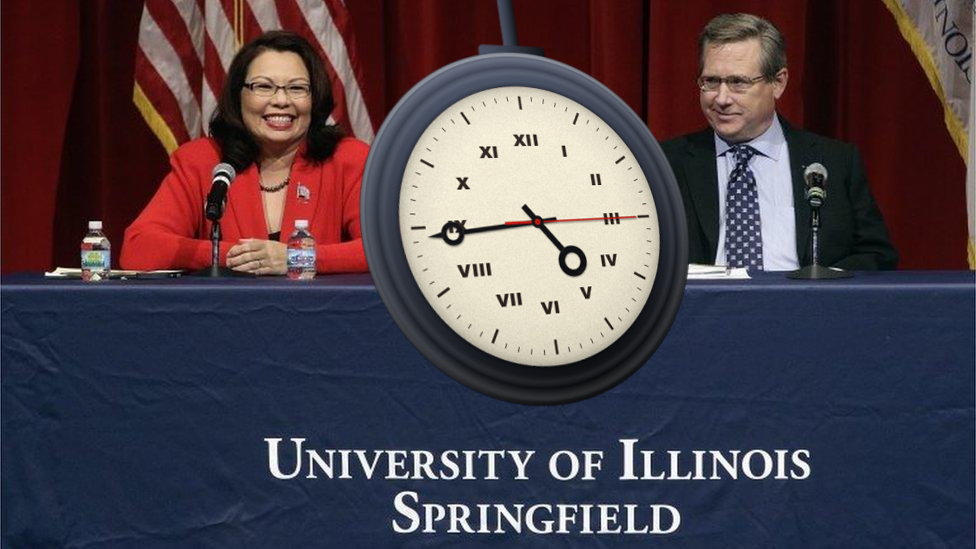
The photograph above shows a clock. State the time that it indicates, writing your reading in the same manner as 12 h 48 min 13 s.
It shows 4 h 44 min 15 s
